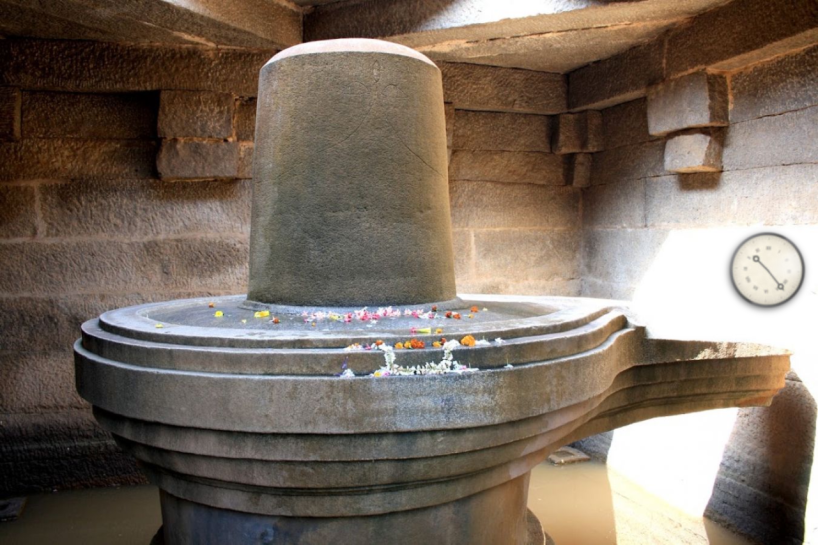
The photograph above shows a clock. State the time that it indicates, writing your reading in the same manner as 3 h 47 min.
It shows 10 h 23 min
